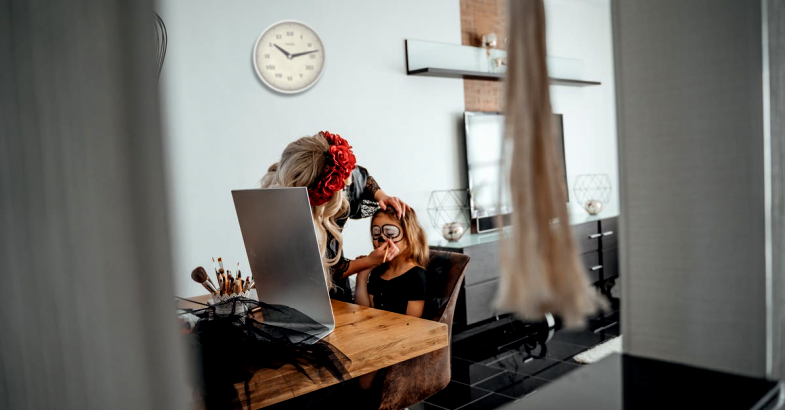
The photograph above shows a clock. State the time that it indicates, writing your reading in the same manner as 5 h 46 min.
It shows 10 h 13 min
